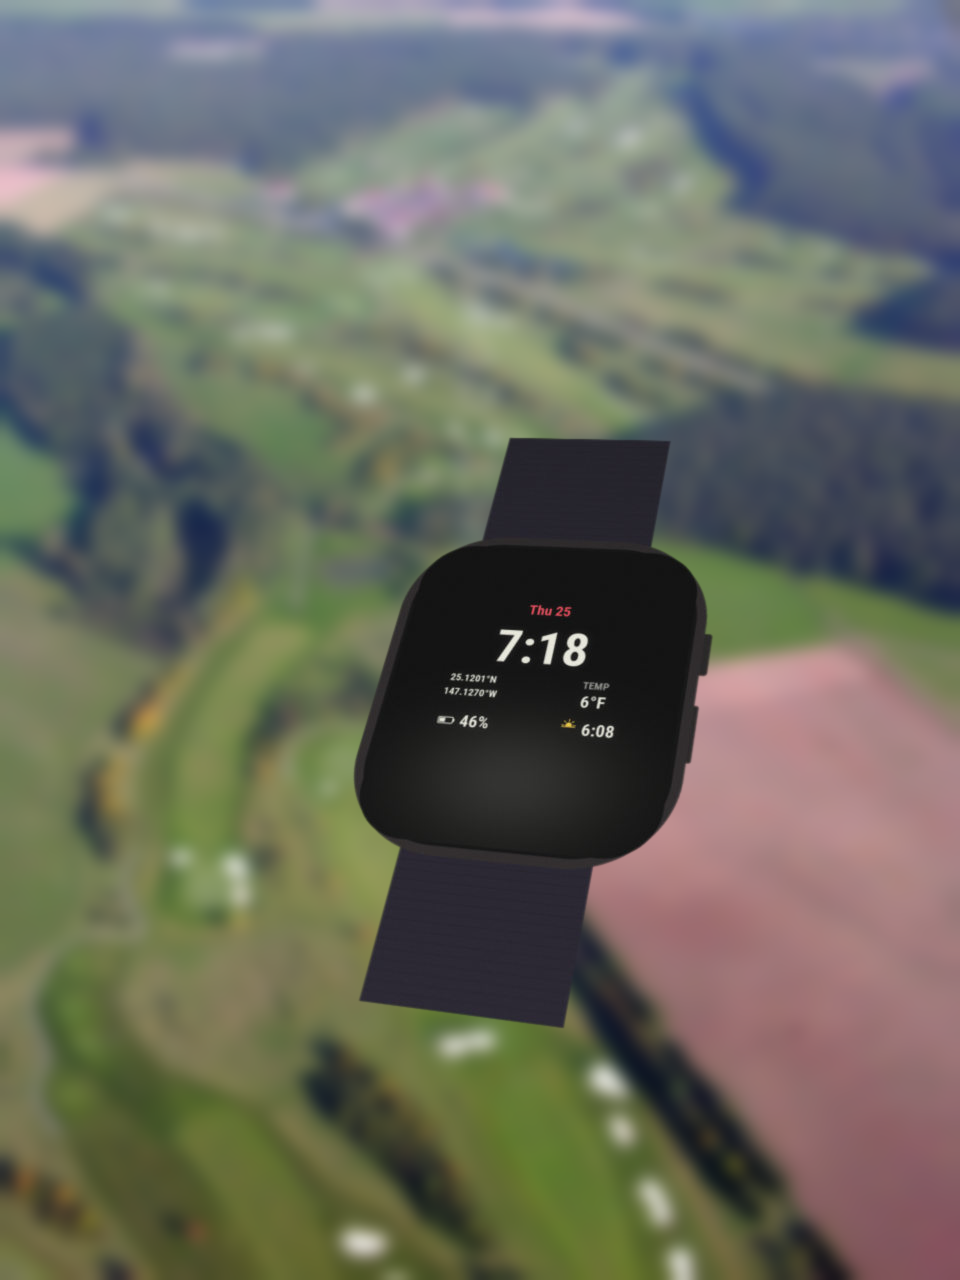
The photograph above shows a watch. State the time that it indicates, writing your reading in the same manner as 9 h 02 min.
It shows 7 h 18 min
